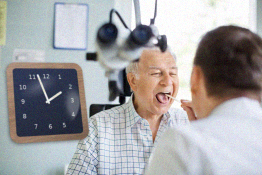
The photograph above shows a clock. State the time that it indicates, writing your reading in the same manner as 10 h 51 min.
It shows 1 h 57 min
